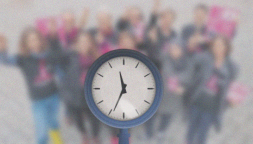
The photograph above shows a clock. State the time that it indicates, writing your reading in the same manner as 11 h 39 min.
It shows 11 h 34 min
